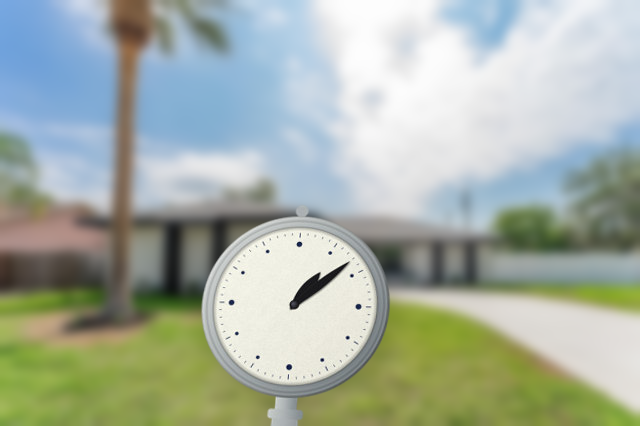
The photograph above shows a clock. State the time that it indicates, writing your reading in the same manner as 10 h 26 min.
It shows 1 h 08 min
